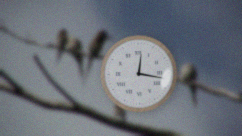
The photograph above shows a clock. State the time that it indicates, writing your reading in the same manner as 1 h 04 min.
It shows 12 h 17 min
